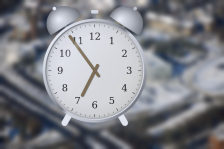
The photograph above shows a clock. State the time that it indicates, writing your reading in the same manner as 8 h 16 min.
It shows 6 h 54 min
